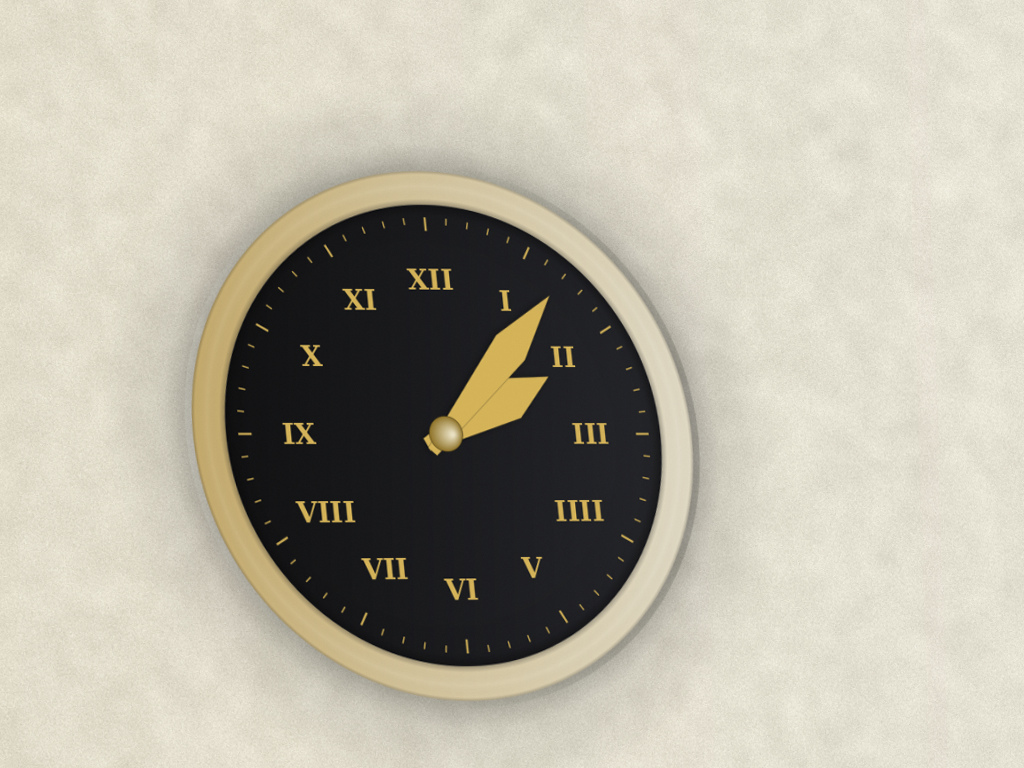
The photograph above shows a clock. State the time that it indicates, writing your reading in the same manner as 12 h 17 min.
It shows 2 h 07 min
